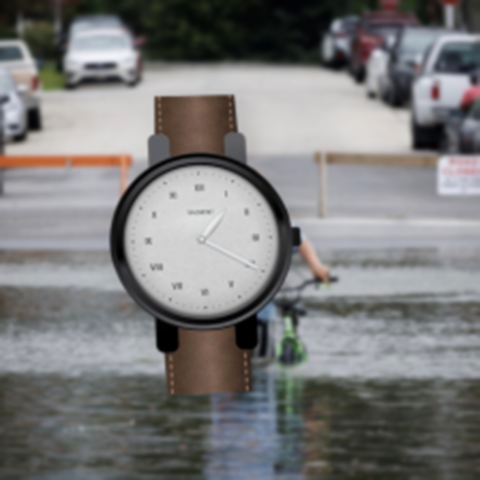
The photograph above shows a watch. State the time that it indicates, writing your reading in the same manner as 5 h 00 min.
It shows 1 h 20 min
